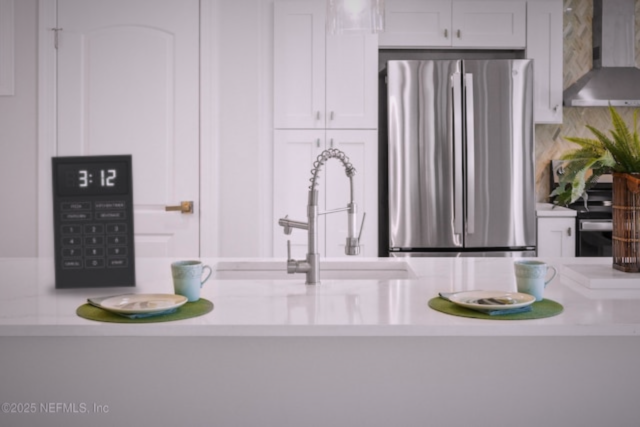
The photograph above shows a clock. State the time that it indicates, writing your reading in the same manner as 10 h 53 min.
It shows 3 h 12 min
